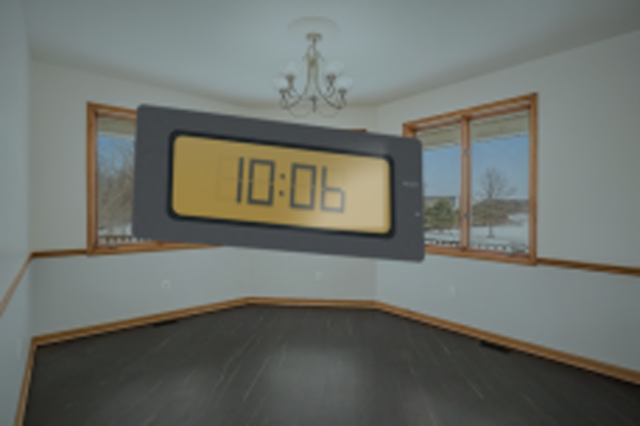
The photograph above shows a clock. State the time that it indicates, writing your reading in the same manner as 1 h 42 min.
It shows 10 h 06 min
